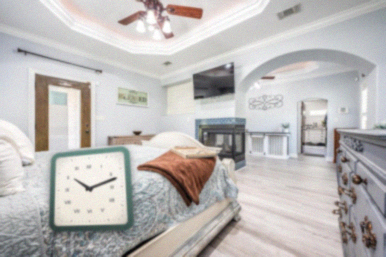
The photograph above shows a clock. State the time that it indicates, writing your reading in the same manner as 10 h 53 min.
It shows 10 h 12 min
